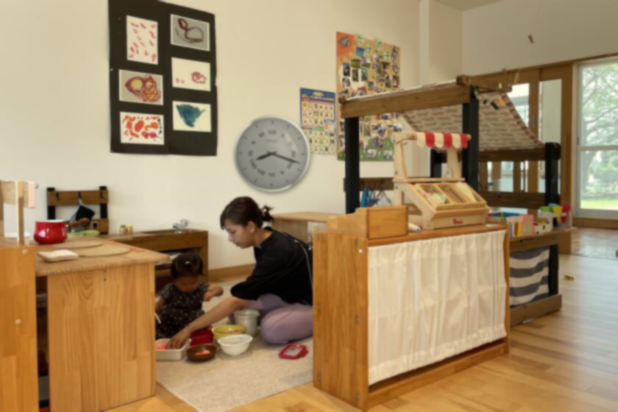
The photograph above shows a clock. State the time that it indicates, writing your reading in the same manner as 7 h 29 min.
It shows 8 h 18 min
